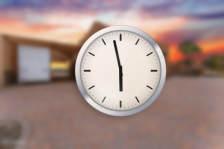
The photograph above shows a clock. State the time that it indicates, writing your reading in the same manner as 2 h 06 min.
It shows 5 h 58 min
